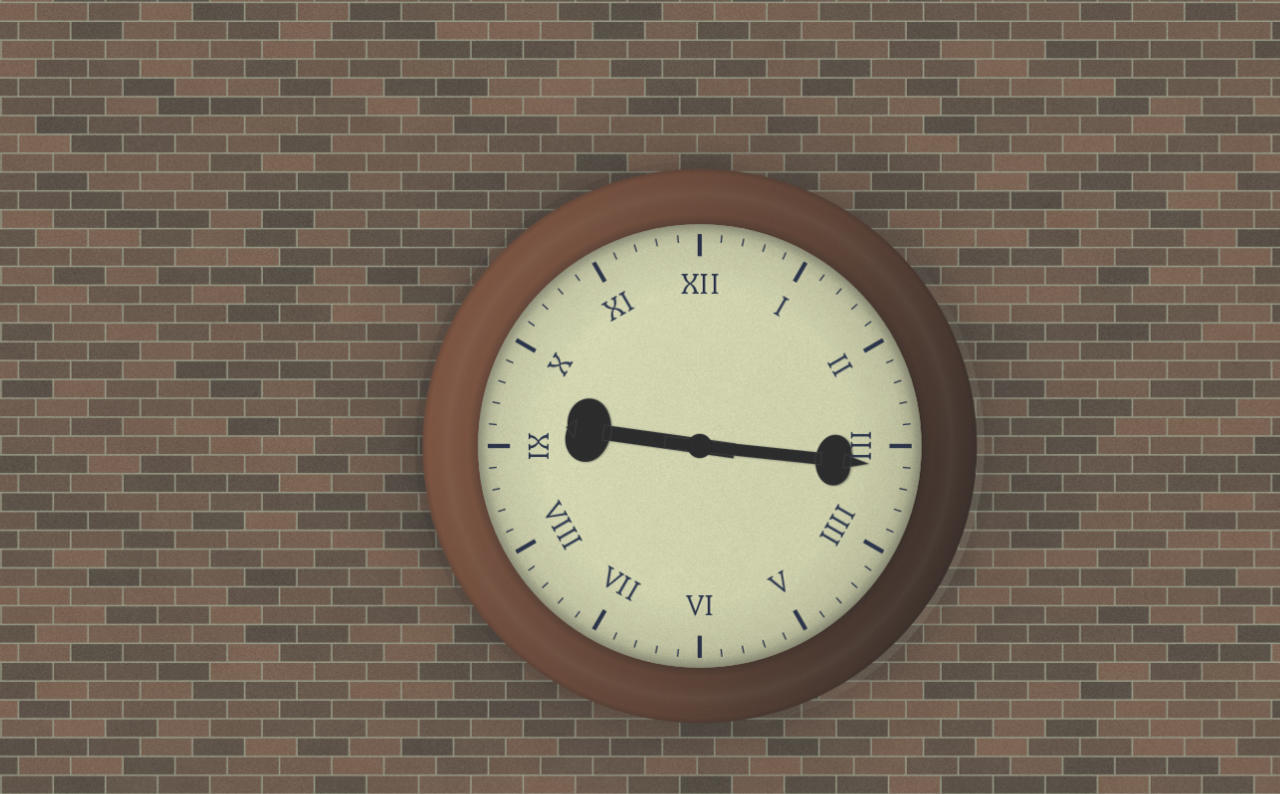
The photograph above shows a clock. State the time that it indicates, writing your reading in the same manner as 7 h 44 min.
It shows 9 h 16 min
